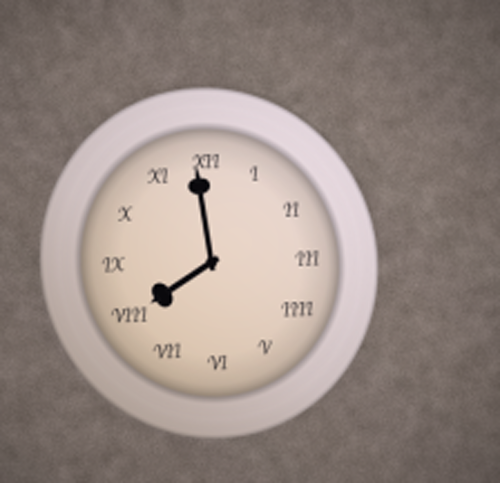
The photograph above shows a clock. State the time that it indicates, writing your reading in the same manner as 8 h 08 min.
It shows 7 h 59 min
